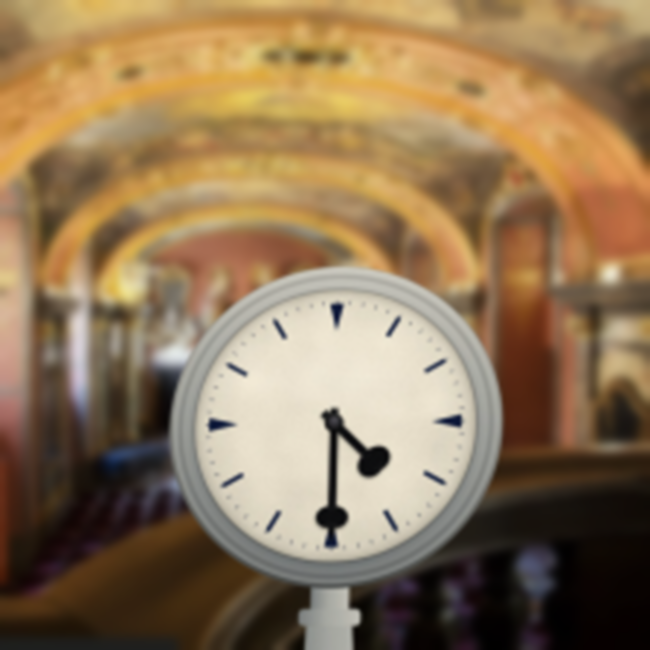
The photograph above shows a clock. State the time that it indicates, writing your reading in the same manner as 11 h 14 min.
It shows 4 h 30 min
